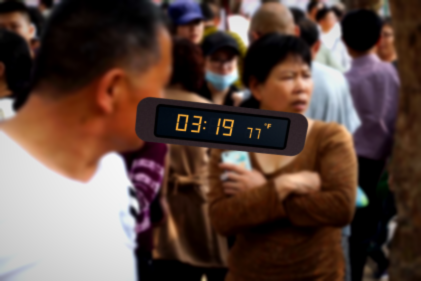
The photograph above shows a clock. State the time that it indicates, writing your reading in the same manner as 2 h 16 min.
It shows 3 h 19 min
